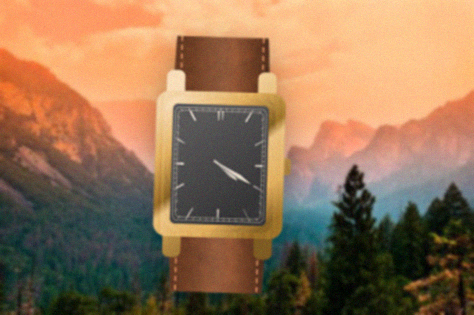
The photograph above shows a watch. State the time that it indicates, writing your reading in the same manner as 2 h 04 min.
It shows 4 h 20 min
